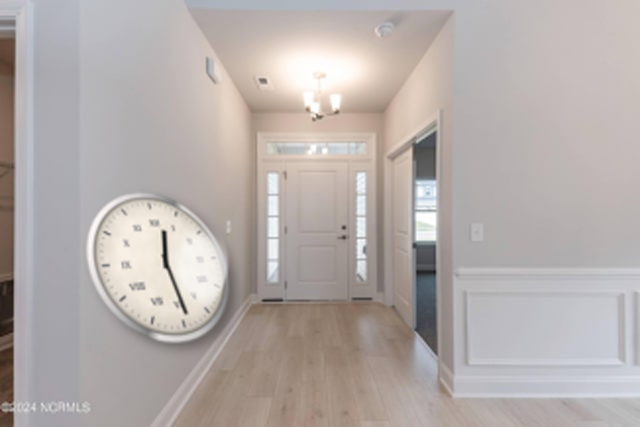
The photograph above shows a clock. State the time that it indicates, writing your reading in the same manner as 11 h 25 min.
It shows 12 h 29 min
